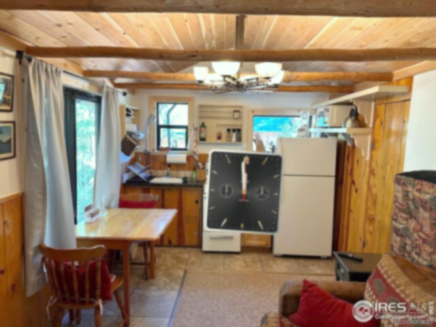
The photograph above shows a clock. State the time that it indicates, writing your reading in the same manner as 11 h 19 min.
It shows 11 h 59 min
